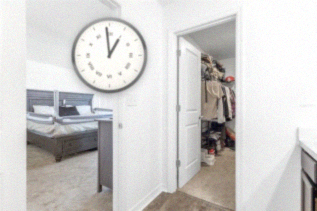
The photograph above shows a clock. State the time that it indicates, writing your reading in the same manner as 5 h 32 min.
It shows 12 h 59 min
